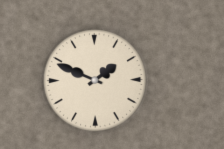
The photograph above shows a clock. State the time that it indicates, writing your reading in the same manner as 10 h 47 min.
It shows 1 h 49 min
